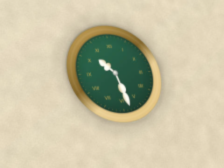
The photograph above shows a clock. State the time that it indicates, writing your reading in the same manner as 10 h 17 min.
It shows 10 h 28 min
